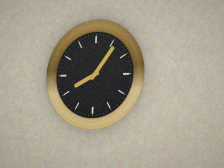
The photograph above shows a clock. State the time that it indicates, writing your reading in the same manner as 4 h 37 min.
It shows 8 h 06 min
